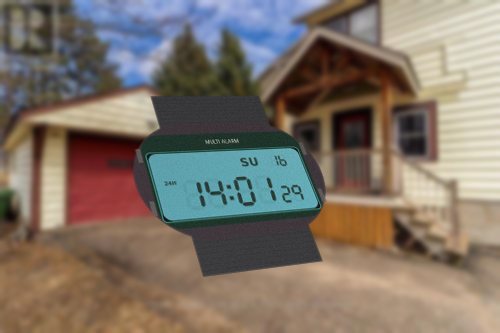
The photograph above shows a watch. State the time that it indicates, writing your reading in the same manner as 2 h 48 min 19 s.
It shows 14 h 01 min 29 s
